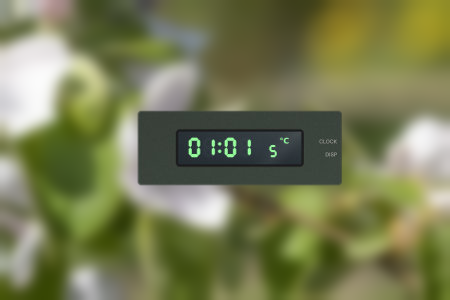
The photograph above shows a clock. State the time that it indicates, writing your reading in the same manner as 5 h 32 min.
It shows 1 h 01 min
